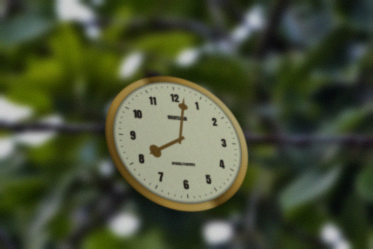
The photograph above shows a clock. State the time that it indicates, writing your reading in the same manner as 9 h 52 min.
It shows 8 h 02 min
